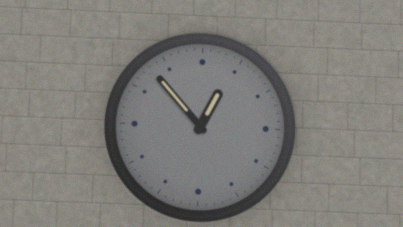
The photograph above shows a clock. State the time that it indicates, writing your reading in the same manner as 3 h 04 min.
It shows 12 h 53 min
